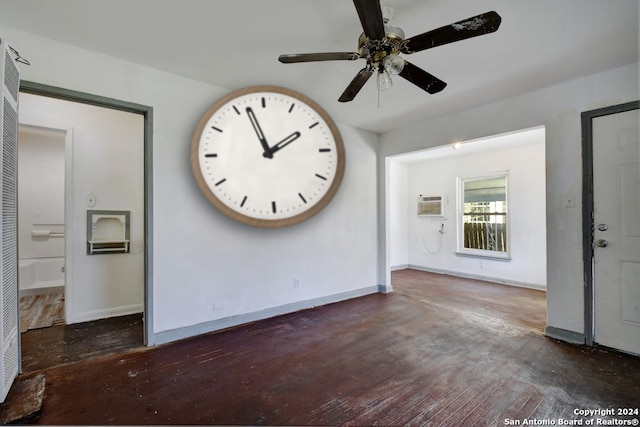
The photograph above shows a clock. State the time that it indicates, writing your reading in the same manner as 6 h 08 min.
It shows 1 h 57 min
